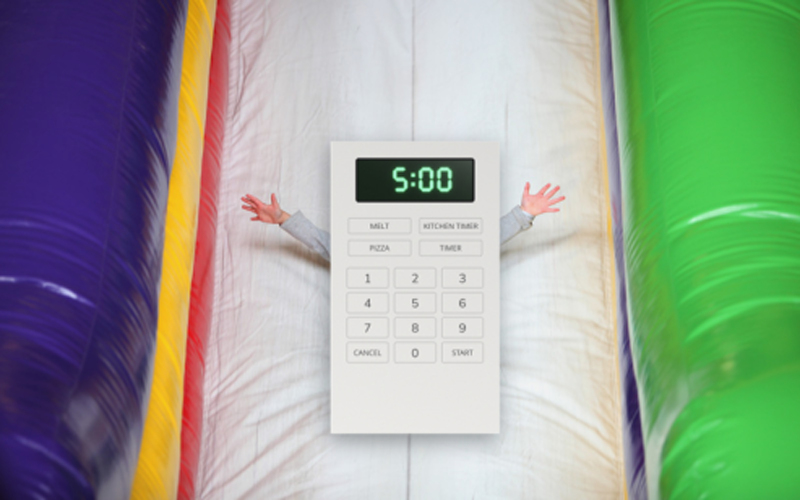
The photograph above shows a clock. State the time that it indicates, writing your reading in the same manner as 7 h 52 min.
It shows 5 h 00 min
